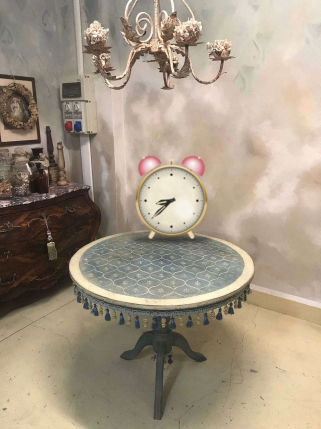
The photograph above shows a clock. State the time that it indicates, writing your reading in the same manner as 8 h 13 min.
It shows 8 h 38 min
